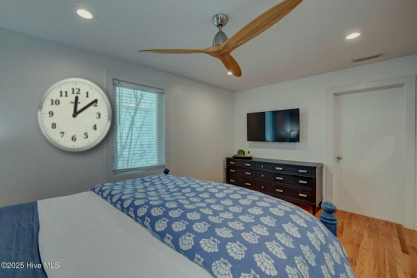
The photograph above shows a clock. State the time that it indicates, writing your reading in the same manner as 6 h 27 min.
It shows 12 h 09 min
